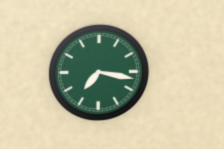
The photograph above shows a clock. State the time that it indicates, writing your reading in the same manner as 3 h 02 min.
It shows 7 h 17 min
